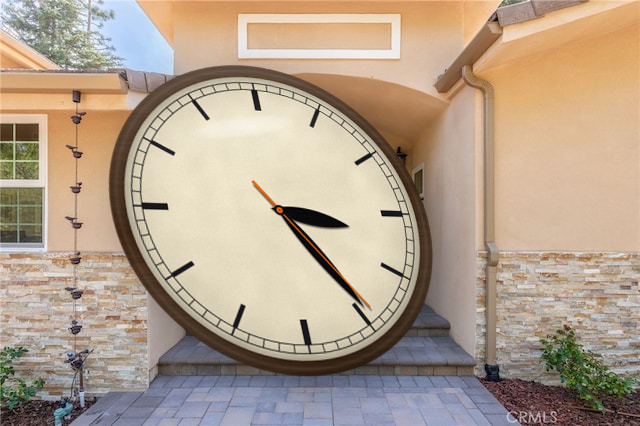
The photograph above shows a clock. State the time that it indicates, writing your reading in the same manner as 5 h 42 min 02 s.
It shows 3 h 24 min 24 s
